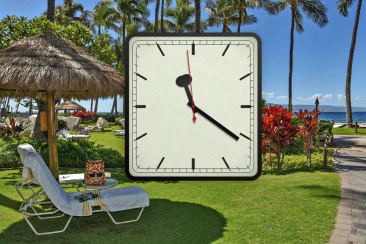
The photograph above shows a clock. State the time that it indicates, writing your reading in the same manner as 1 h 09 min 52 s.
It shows 11 h 20 min 59 s
